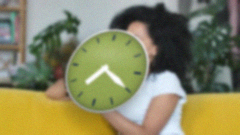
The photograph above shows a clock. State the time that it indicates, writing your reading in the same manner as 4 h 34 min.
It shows 7 h 20 min
